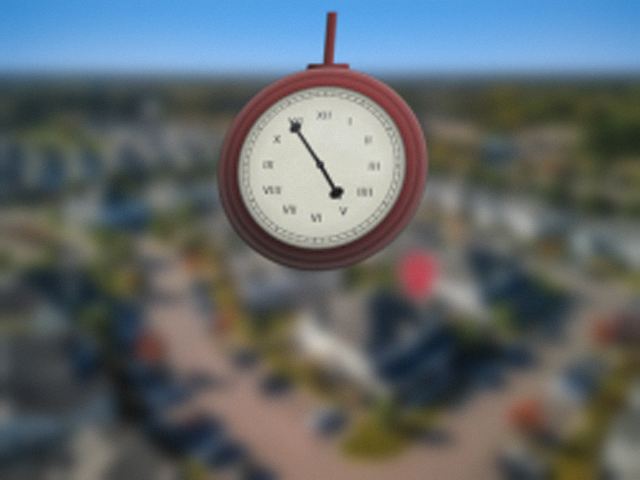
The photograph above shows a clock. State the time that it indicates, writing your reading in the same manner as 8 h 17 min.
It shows 4 h 54 min
